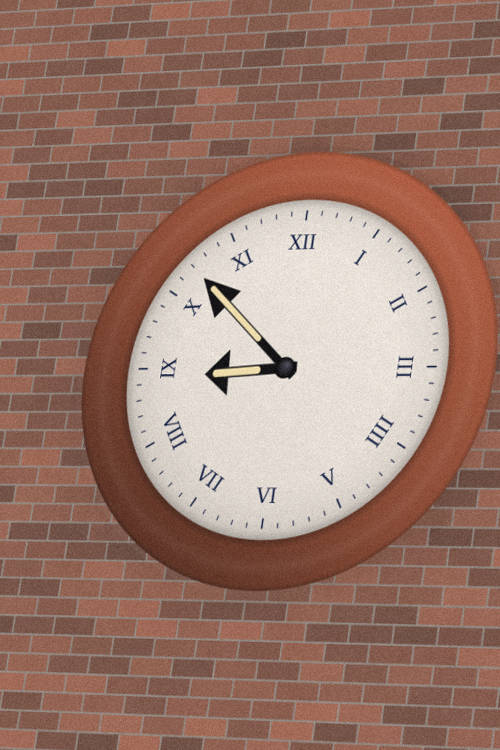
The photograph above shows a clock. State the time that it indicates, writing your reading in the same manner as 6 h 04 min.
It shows 8 h 52 min
